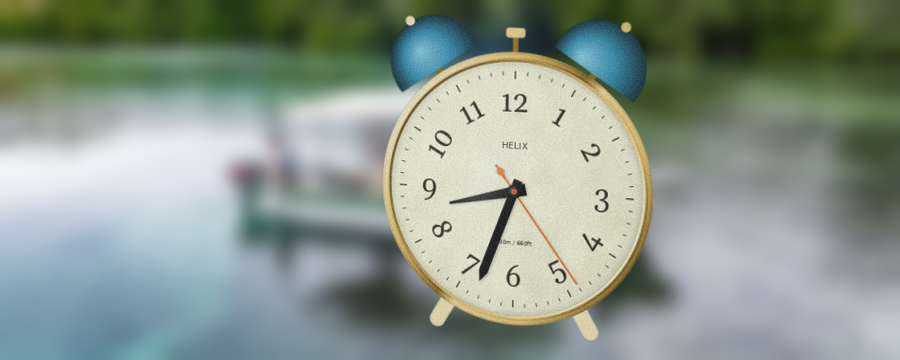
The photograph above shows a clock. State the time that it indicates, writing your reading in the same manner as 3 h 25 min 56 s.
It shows 8 h 33 min 24 s
